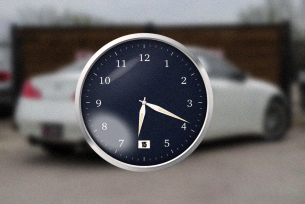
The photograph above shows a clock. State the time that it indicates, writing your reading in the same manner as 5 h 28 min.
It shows 6 h 19 min
